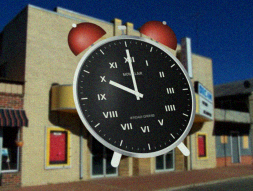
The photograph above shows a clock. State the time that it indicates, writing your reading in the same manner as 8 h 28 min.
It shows 10 h 00 min
